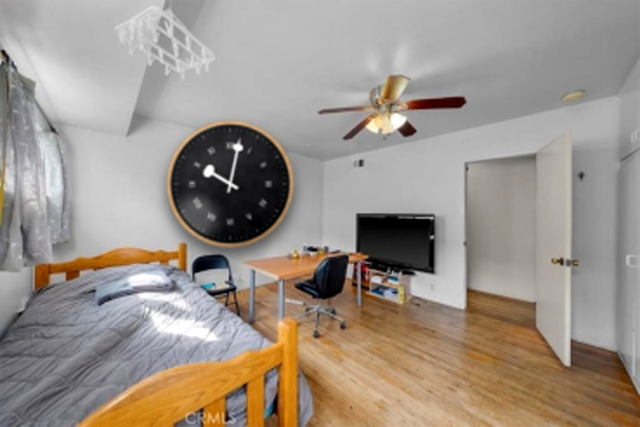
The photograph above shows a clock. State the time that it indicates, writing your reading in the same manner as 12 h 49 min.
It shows 10 h 02 min
